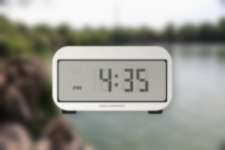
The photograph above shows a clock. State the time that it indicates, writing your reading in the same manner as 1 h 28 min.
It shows 4 h 35 min
